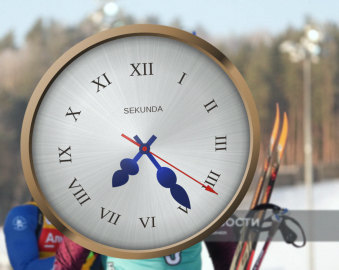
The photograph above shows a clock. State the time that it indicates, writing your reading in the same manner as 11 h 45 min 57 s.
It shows 7 h 24 min 21 s
